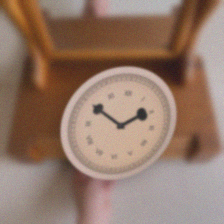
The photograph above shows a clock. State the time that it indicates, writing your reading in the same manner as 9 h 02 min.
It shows 1 h 50 min
